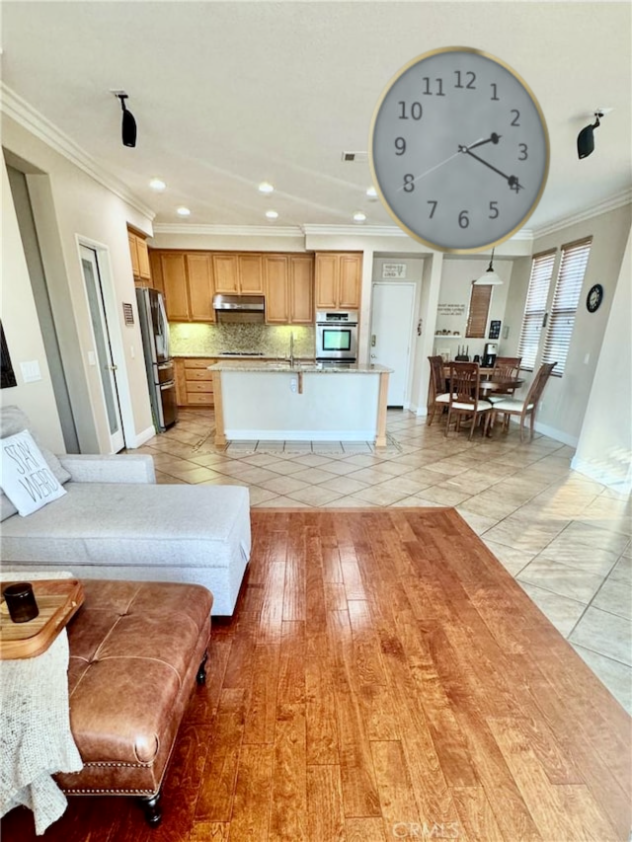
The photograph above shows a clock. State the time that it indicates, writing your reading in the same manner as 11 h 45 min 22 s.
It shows 2 h 19 min 40 s
